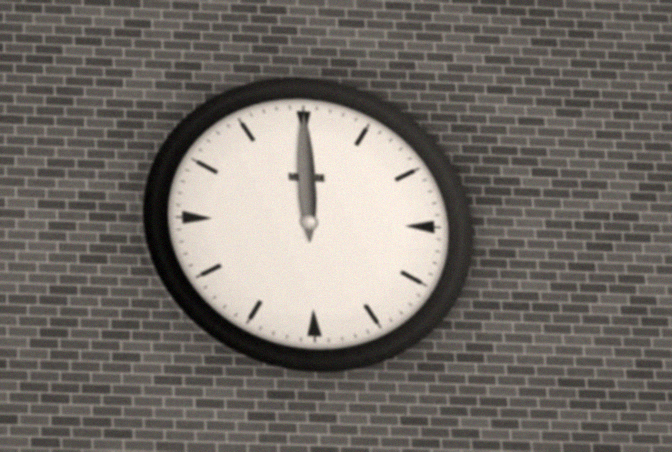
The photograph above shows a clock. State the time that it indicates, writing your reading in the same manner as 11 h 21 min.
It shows 12 h 00 min
